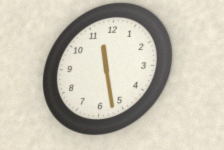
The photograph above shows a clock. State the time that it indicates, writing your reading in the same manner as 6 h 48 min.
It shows 11 h 27 min
